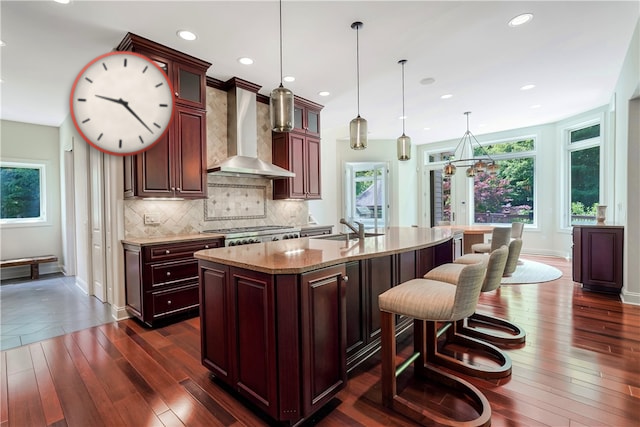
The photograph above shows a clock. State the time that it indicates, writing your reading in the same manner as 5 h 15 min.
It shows 9 h 22 min
